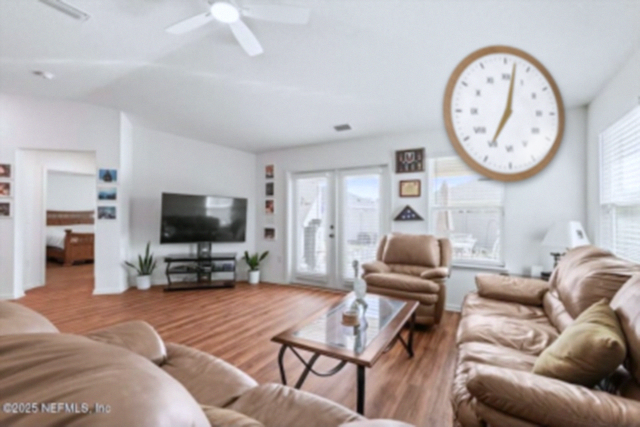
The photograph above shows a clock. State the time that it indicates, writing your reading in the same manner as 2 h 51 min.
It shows 7 h 02 min
